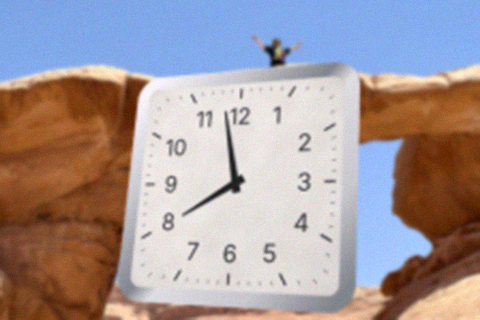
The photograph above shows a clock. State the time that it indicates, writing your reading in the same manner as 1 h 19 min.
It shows 7 h 58 min
